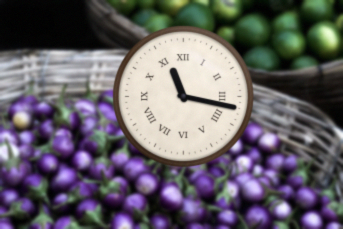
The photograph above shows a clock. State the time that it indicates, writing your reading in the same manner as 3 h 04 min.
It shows 11 h 17 min
